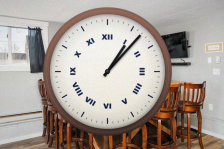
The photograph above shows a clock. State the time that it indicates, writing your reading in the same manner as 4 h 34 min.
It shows 1 h 07 min
